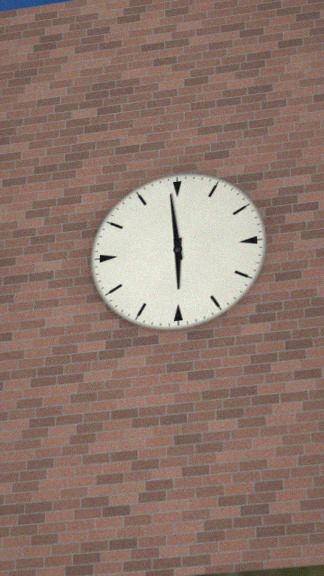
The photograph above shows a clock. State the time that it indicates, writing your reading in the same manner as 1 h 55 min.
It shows 5 h 59 min
